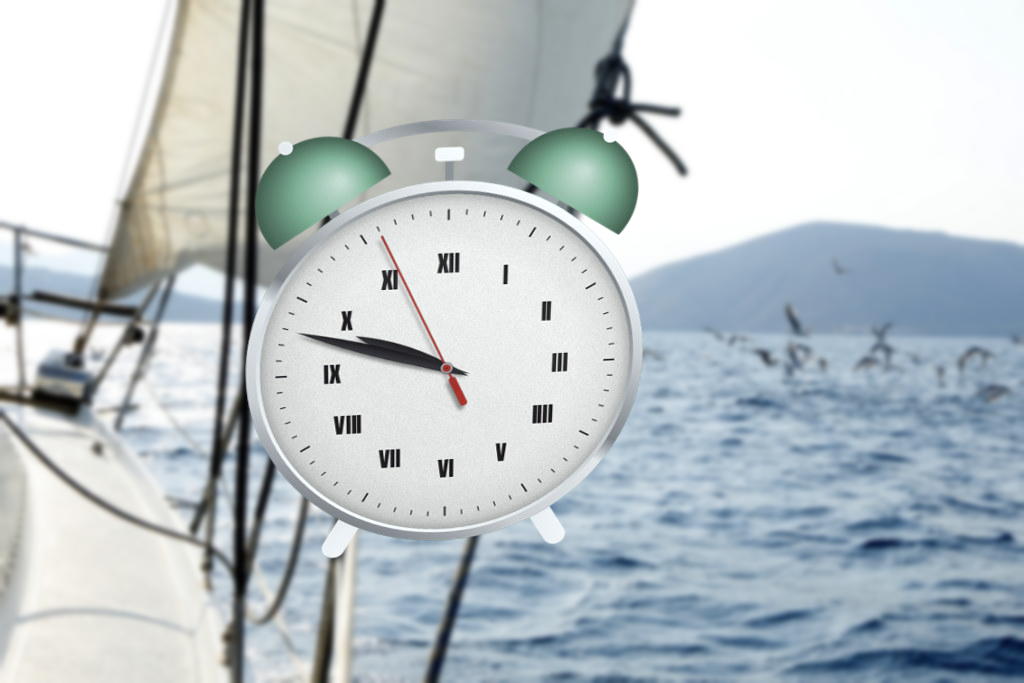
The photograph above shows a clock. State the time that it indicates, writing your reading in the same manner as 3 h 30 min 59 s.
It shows 9 h 47 min 56 s
